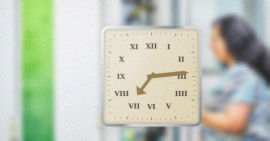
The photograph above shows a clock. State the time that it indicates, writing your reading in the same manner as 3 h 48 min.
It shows 7 h 14 min
